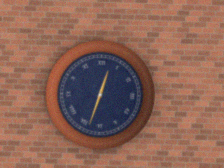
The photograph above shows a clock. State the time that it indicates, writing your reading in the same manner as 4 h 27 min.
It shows 12 h 33 min
